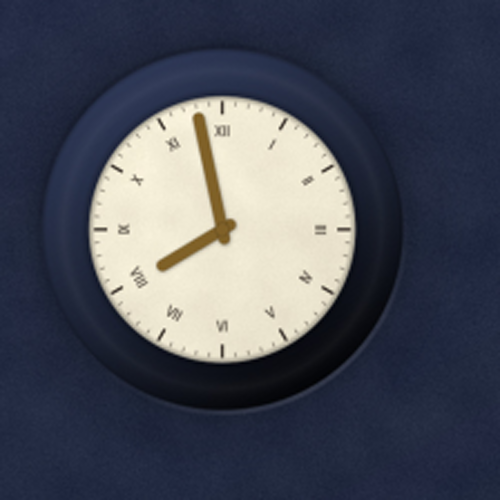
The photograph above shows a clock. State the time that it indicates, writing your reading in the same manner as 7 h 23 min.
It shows 7 h 58 min
